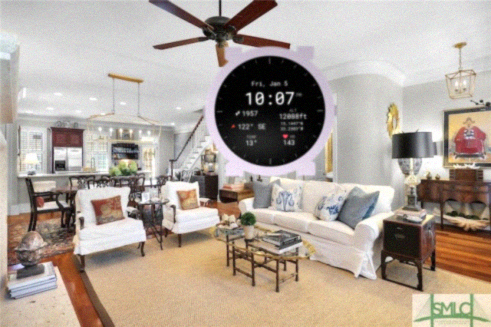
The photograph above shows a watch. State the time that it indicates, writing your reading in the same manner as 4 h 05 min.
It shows 10 h 07 min
